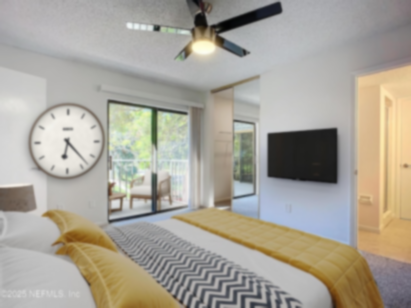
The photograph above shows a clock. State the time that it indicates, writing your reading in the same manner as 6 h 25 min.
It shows 6 h 23 min
